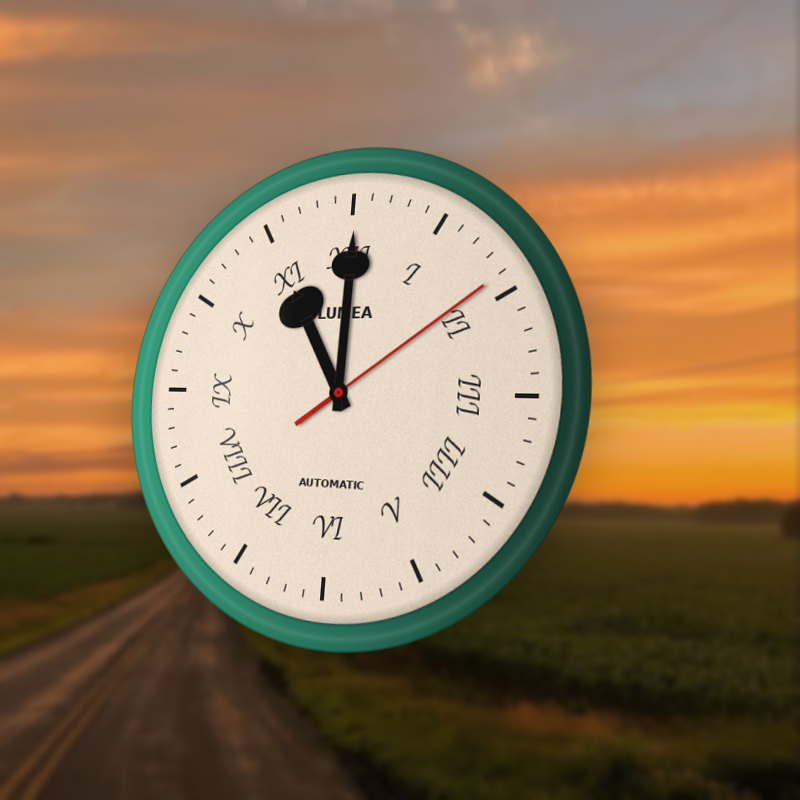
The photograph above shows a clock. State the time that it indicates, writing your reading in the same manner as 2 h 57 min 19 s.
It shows 11 h 00 min 09 s
